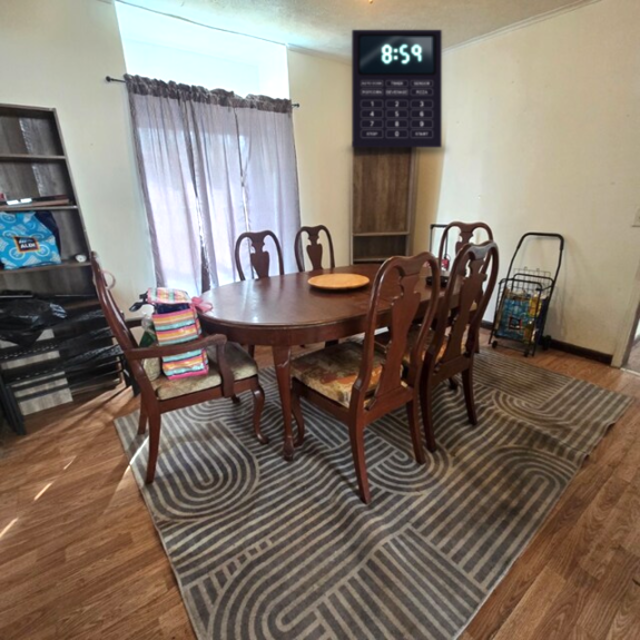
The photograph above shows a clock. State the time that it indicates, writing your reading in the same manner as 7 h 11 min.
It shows 8 h 59 min
